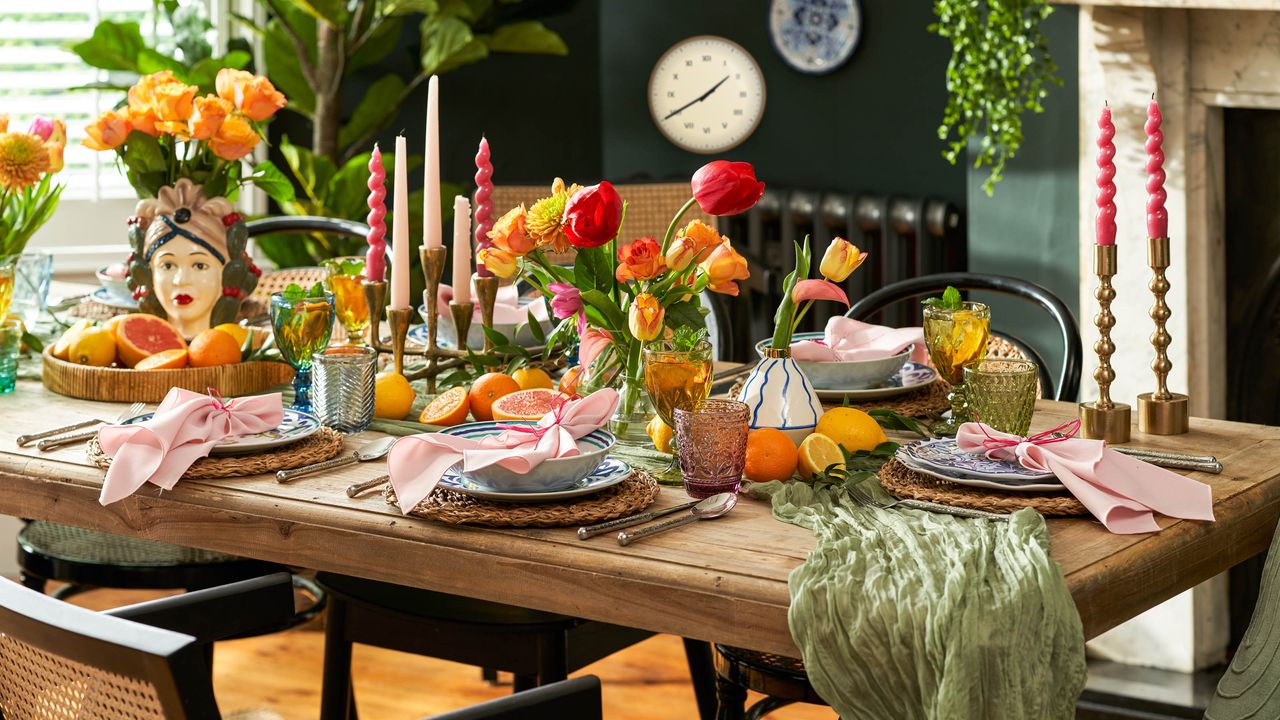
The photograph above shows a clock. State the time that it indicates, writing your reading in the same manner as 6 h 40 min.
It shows 1 h 40 min
